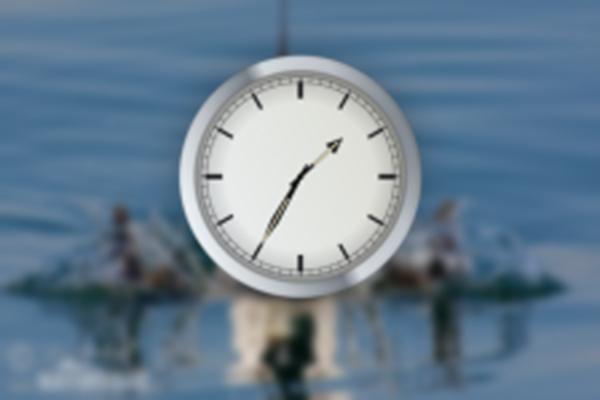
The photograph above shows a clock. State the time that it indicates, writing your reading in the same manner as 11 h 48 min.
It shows 1 h 35 min
